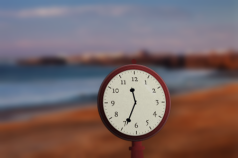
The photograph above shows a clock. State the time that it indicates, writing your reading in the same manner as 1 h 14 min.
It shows 11 h 34 min
